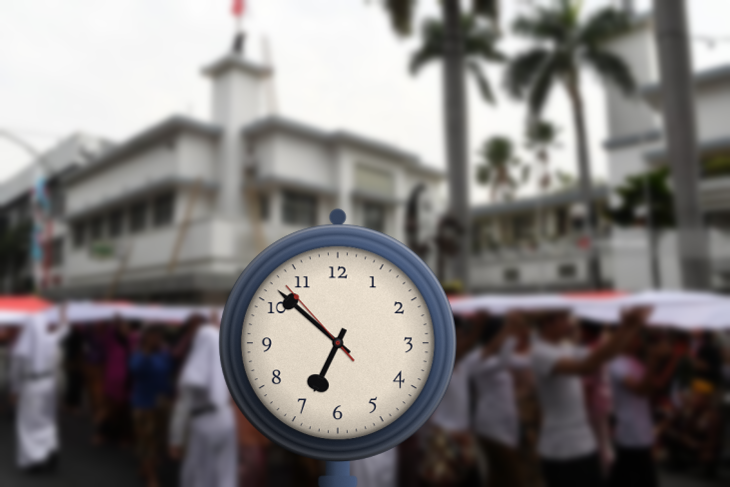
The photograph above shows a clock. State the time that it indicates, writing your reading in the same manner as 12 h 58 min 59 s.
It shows 6 h 51 min 53 s
